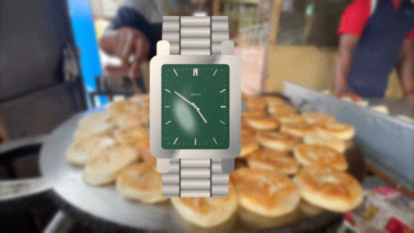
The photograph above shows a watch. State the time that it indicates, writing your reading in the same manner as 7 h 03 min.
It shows 4 h 51 min
